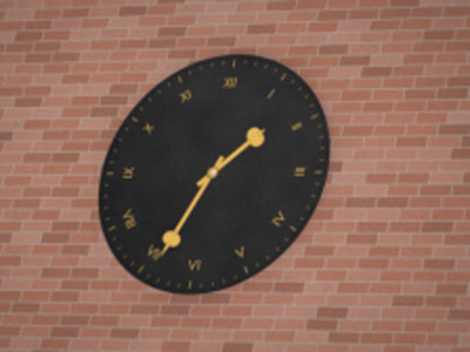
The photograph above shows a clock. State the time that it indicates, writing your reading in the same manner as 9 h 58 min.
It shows 1 h 34 min
